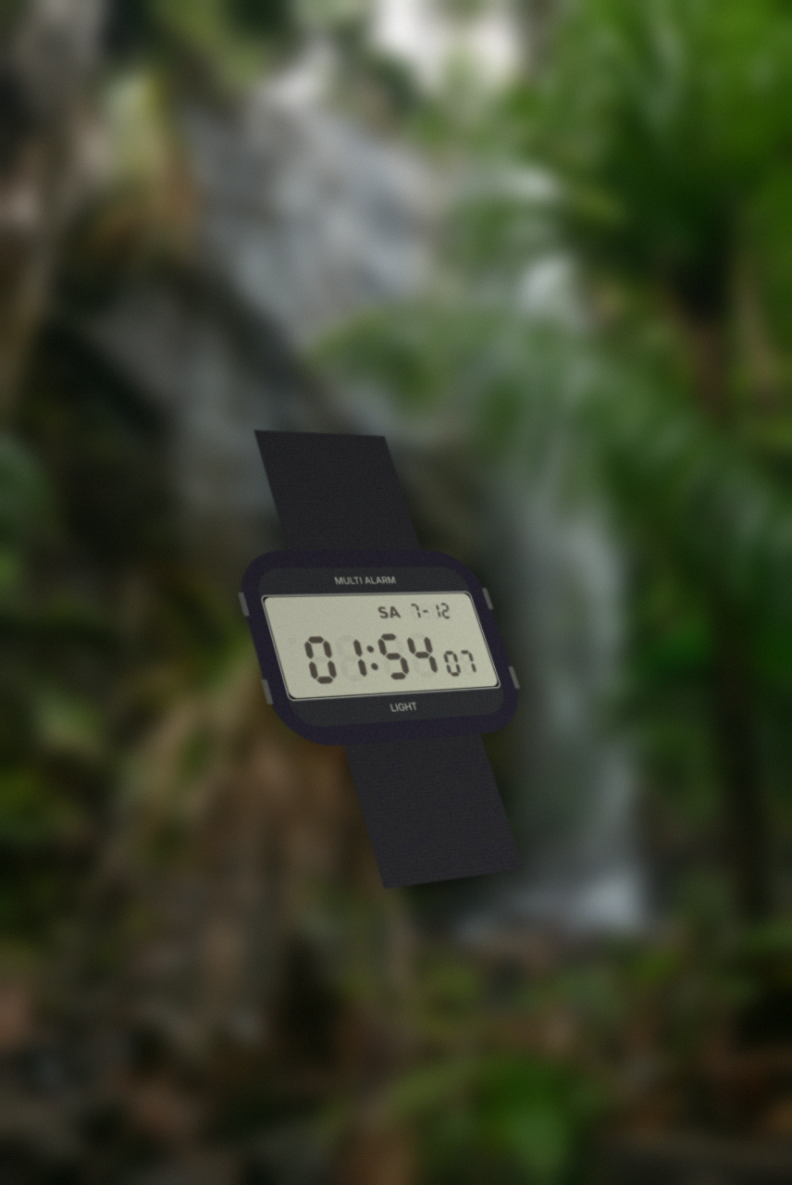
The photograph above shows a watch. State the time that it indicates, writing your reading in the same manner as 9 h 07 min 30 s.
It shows 1 h 54 min 07 s
